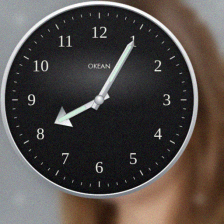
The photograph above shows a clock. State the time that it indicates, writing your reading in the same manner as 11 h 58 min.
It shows 8 h 05 min
